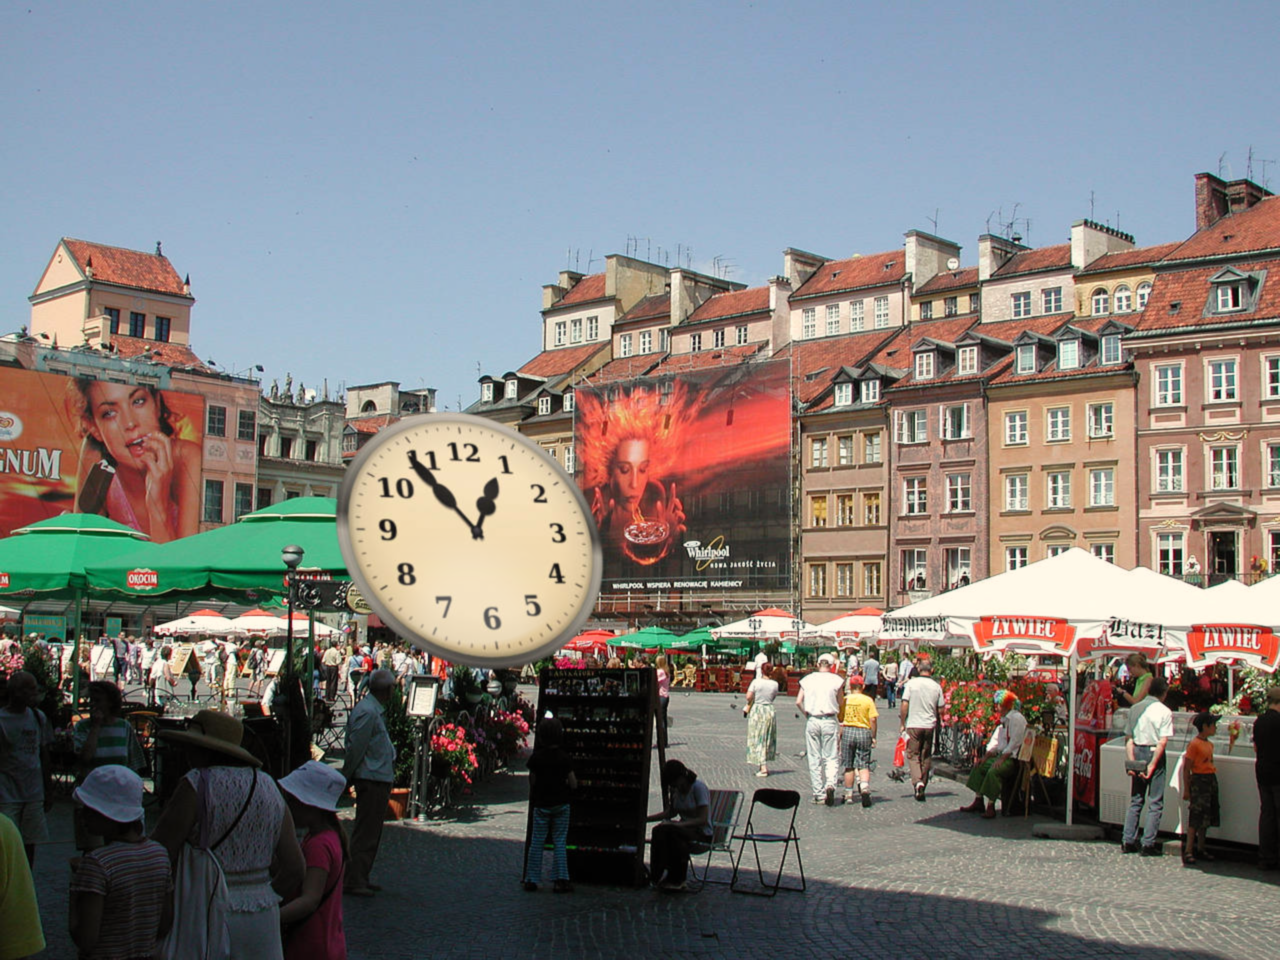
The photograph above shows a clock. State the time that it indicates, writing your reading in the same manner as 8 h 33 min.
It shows 12 h 54 min
